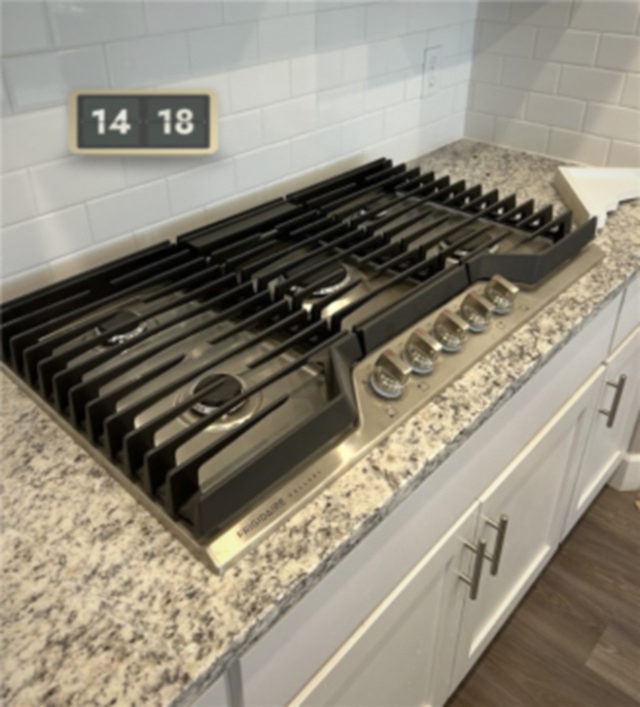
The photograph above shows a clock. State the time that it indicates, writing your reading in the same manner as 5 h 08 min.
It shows 14 h 18 min
